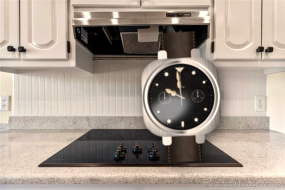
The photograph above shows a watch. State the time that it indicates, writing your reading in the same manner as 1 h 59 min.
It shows 9 h 59 min
